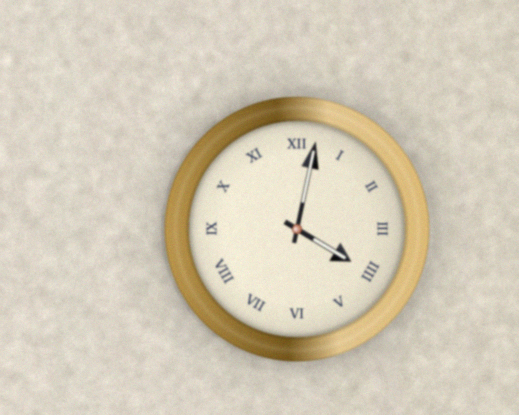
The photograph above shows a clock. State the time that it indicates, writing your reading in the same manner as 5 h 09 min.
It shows 4 h 02 min
